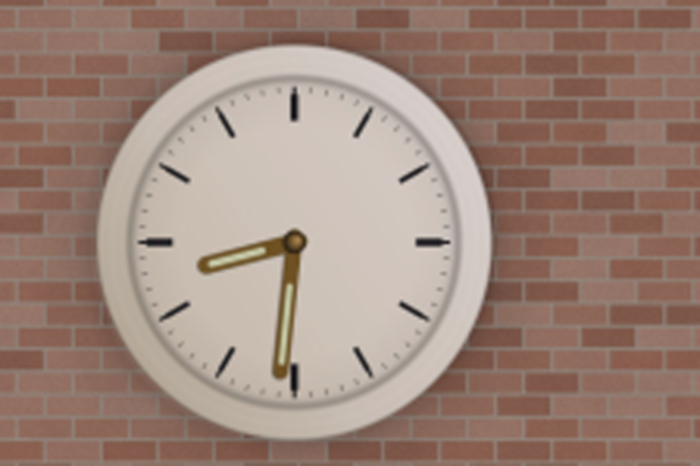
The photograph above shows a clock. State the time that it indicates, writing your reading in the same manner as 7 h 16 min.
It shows 8 h 31 min
